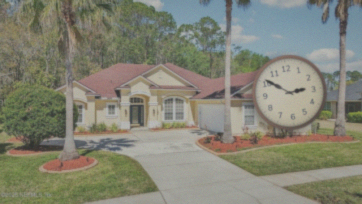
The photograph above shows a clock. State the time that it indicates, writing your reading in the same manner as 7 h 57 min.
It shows 2 h 51 min
